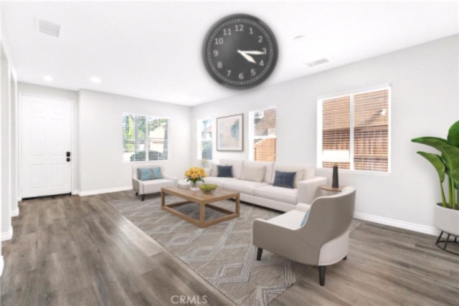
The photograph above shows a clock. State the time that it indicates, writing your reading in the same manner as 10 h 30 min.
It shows 4 h 16 min
